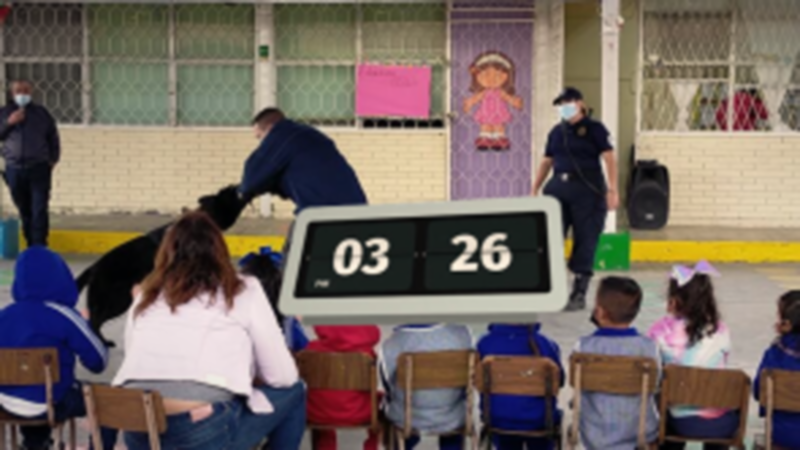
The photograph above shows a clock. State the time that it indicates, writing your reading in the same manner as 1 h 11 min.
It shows 3 h 26 min
